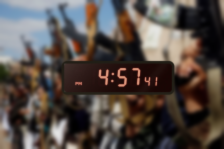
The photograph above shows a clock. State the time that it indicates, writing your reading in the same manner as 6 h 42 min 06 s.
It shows 4 h 57 min 41 s
